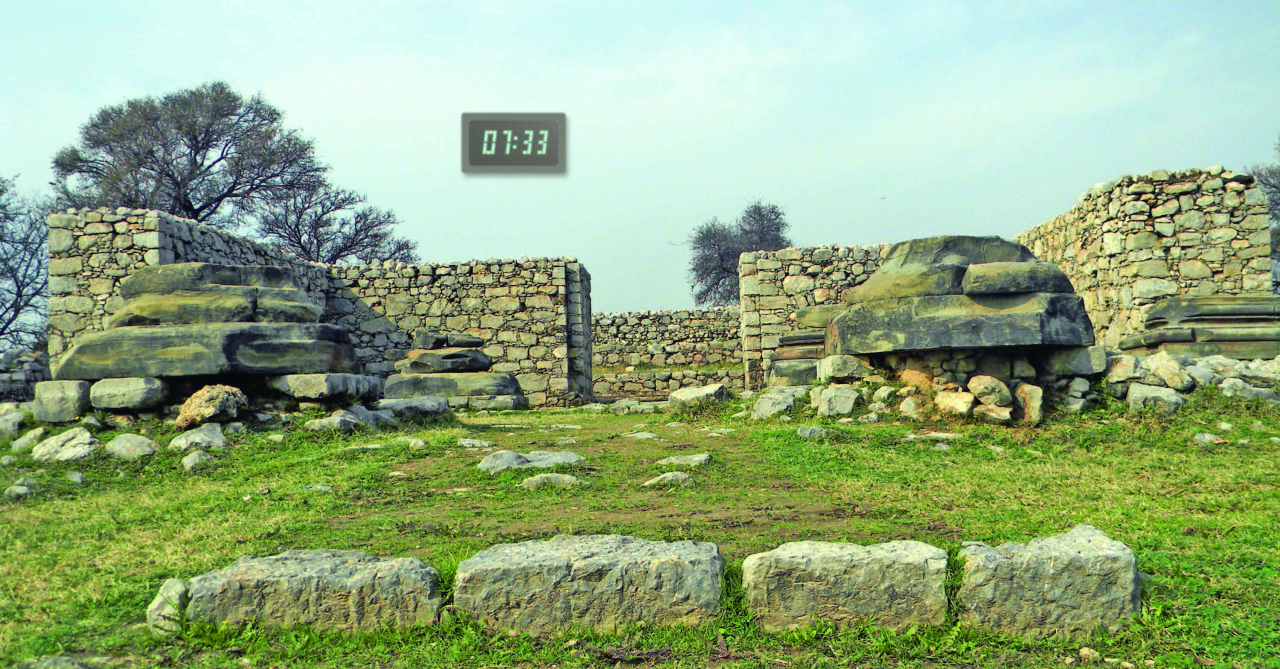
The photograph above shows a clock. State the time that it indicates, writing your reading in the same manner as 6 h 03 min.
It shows 7 h 33 min
